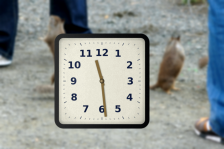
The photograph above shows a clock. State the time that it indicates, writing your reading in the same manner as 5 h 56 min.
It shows 11 h 29 min
